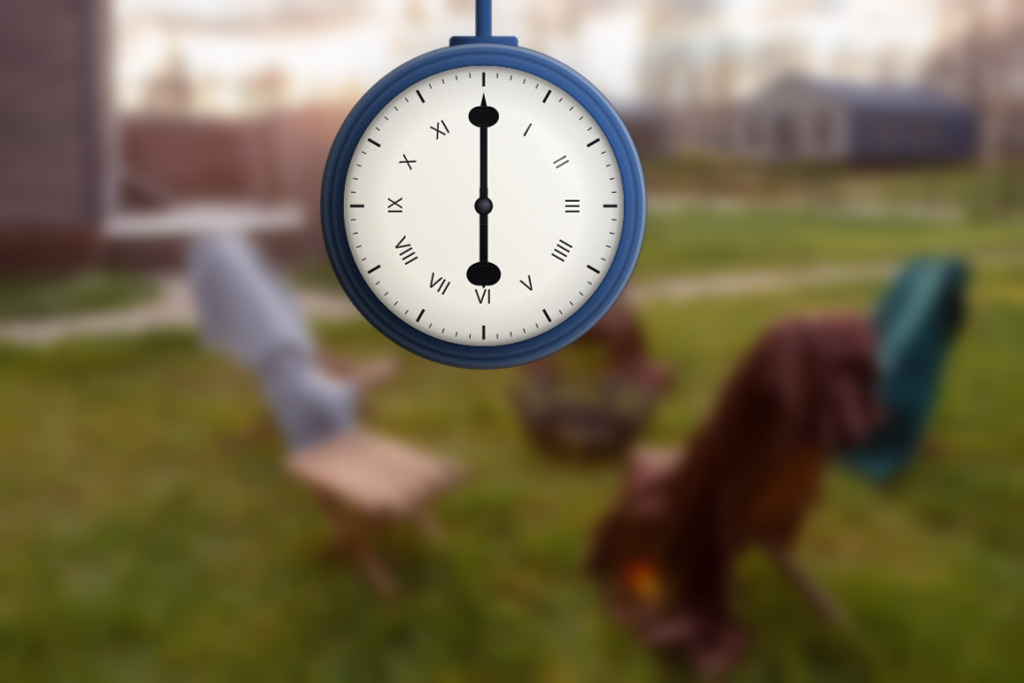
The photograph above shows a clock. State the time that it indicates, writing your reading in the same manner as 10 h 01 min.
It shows 6 h 00 min
